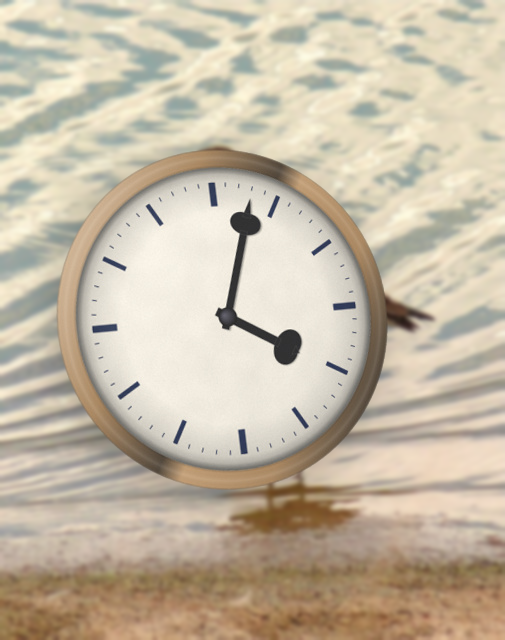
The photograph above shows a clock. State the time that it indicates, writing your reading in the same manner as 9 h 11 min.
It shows 4 h 03 min
